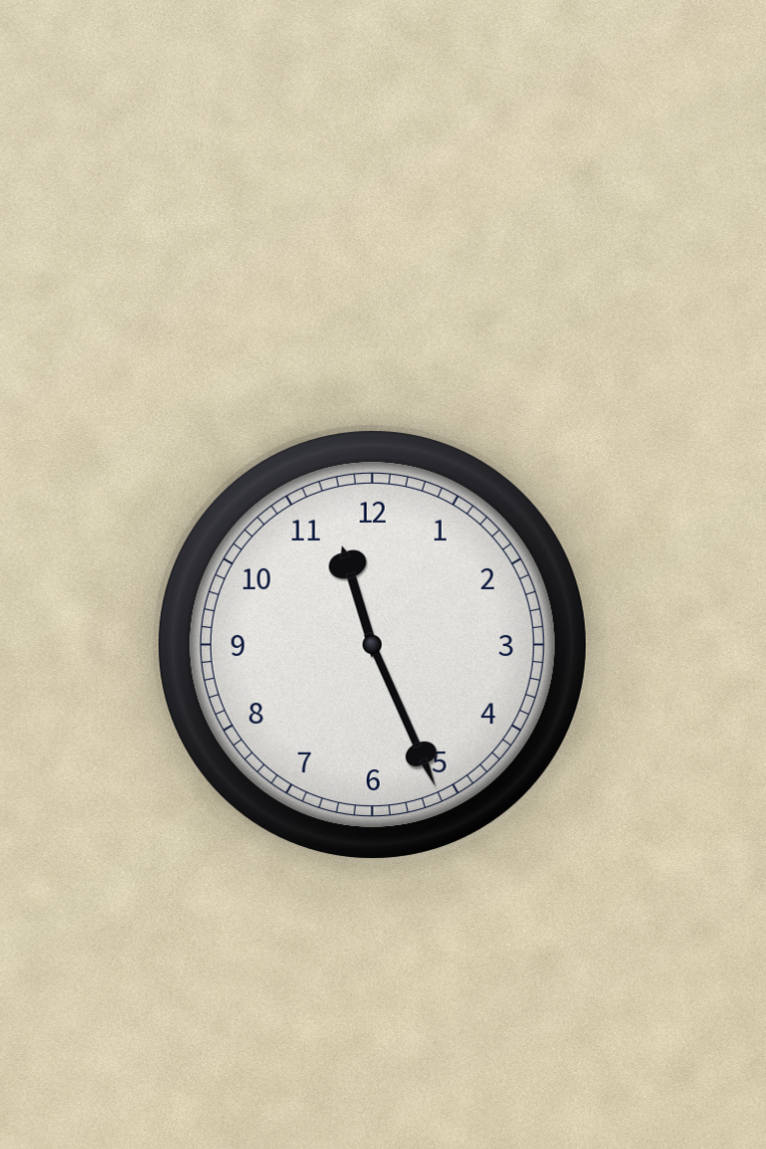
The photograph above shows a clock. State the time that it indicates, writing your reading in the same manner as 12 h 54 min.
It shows 11 h 26 min
